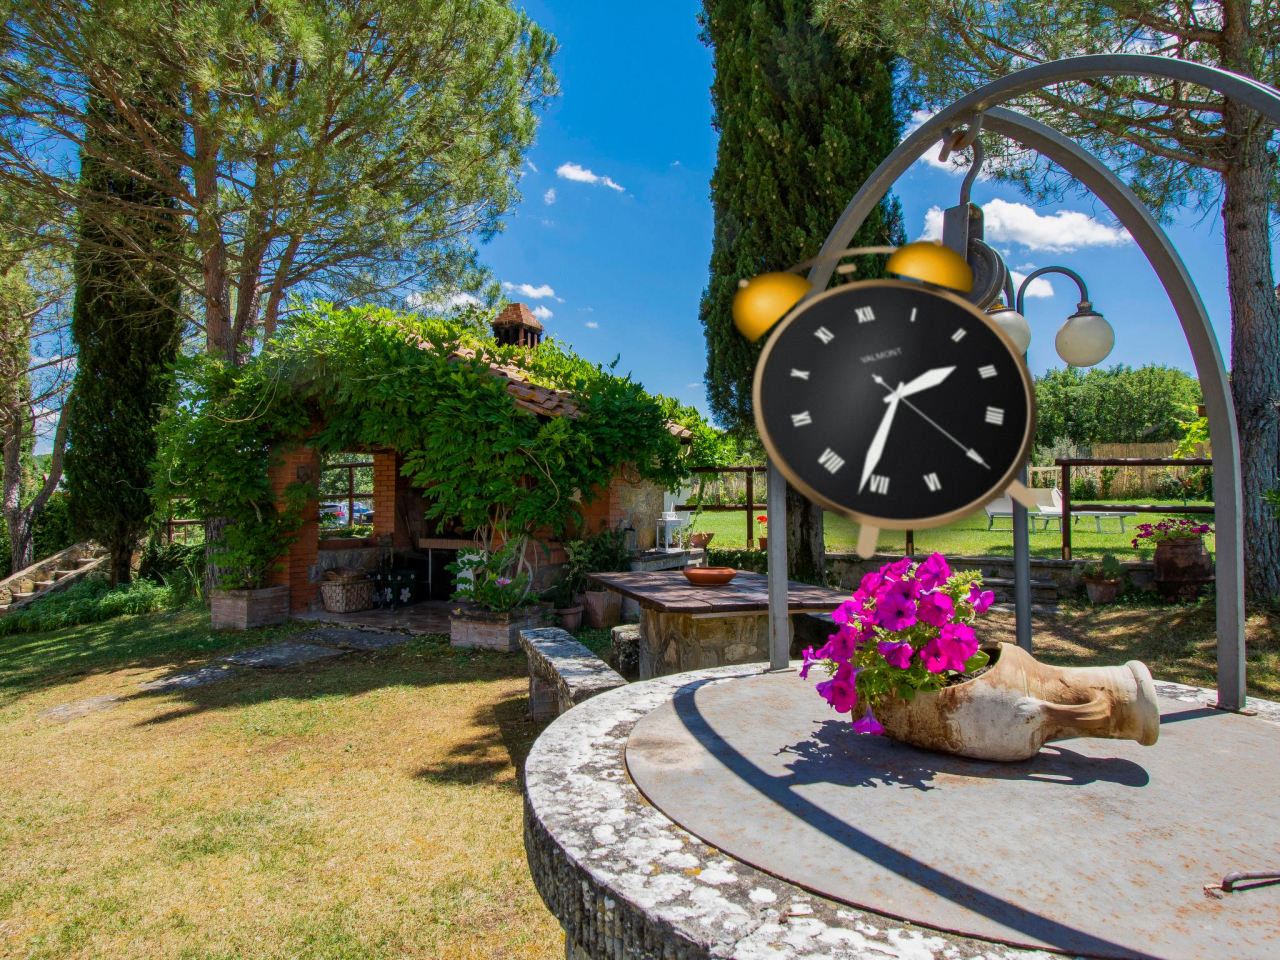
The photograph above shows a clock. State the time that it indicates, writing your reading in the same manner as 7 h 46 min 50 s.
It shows 2 h 36 min 25 s
